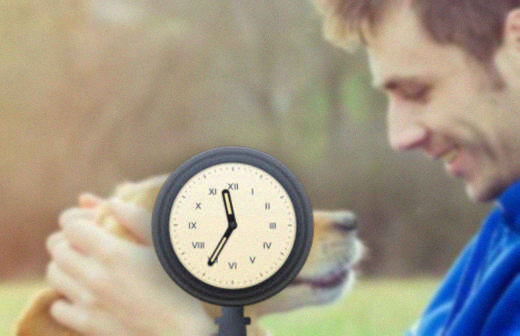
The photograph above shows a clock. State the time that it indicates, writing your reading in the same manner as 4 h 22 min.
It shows 11 h 35 min
